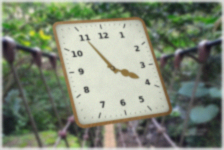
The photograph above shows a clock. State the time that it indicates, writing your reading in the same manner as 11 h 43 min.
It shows 3 h 55 min
